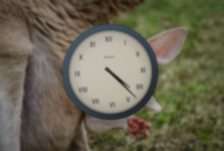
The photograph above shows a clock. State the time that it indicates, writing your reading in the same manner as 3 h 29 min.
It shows 4 h 23 min
